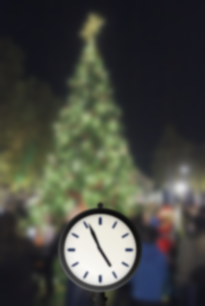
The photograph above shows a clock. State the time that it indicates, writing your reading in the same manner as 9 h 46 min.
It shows 4 h 56 min
